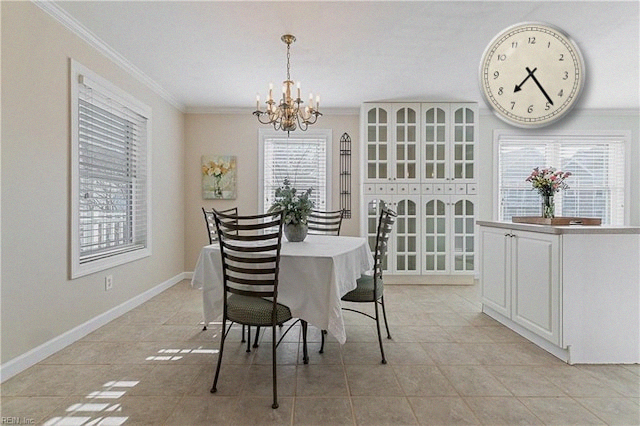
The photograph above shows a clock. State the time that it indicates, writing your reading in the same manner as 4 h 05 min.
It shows 7 h 24 min
